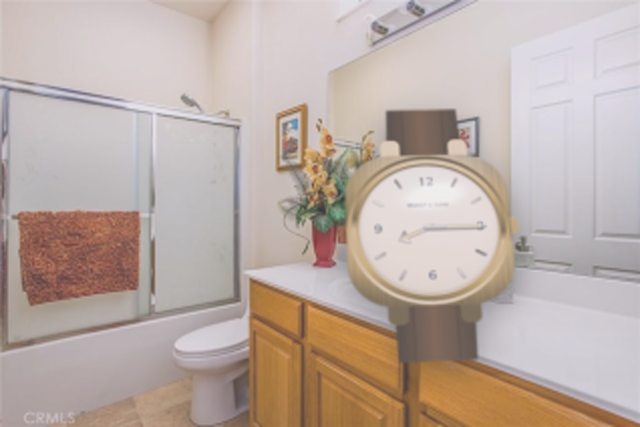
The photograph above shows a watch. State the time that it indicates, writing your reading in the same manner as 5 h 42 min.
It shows 8 h 15 min
